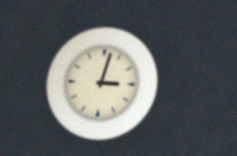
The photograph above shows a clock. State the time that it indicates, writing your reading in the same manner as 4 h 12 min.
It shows 3 h 02 min
